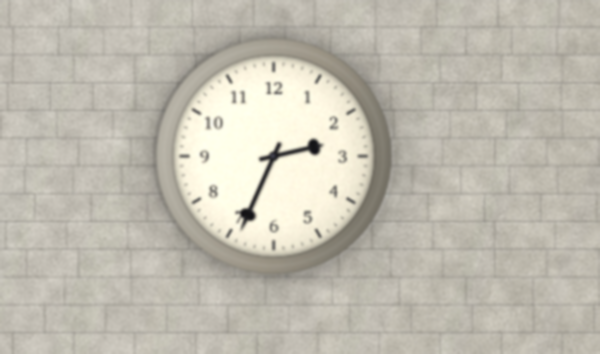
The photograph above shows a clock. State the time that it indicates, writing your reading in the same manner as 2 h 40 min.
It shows 2 h 34 min
